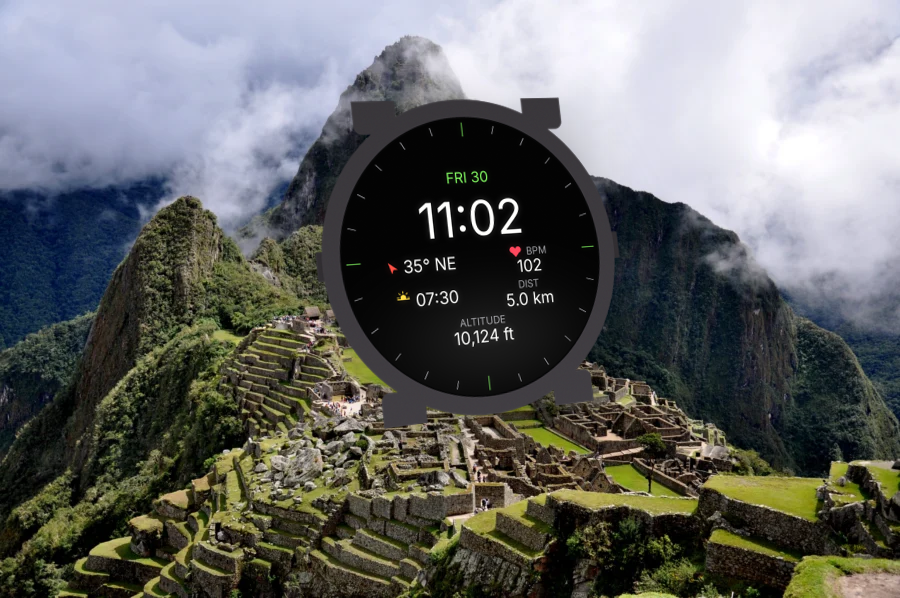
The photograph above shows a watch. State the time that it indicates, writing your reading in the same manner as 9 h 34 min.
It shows 11 h 02 min
